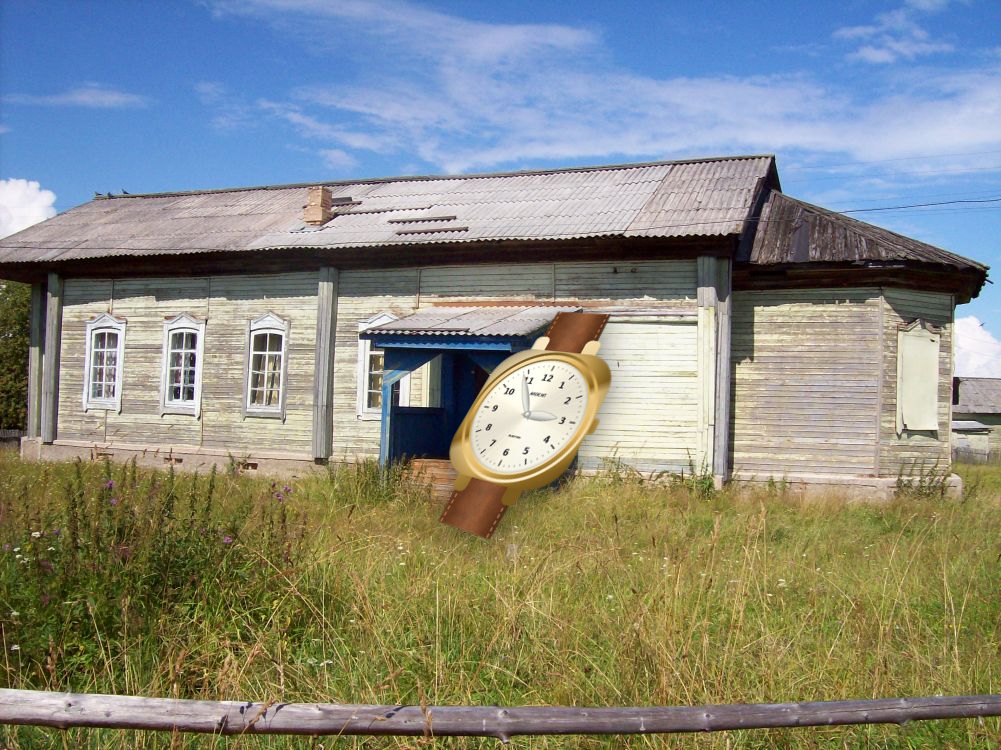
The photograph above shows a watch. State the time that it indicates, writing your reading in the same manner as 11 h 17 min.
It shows 2 h 54 min
